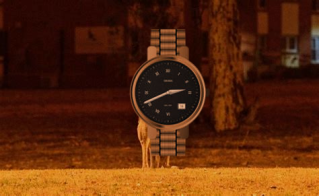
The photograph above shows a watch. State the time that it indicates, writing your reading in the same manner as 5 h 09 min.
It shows 2 h 41 min
